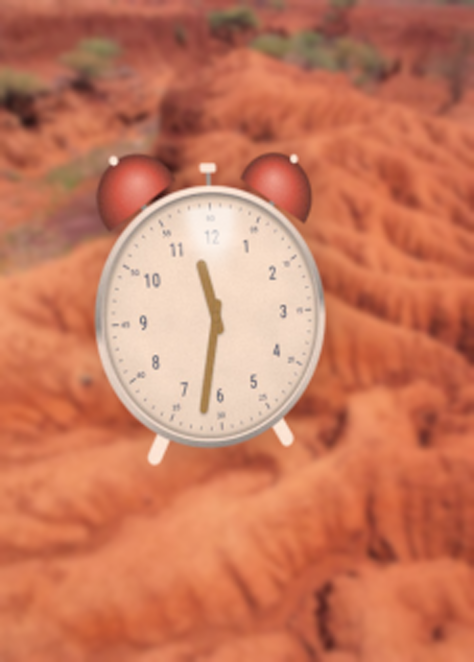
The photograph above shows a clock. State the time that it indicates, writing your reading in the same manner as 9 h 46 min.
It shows 11 h 32 min
